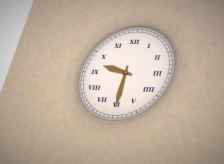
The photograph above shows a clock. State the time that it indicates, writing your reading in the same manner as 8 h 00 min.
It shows 9 h 30 min
